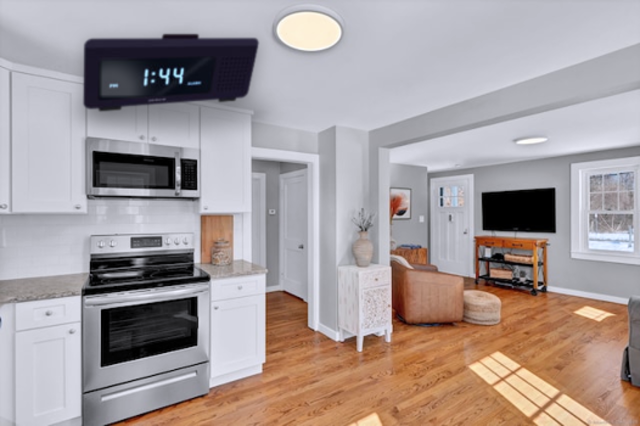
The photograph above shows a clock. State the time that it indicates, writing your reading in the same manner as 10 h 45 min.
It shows 1 h 44 min
